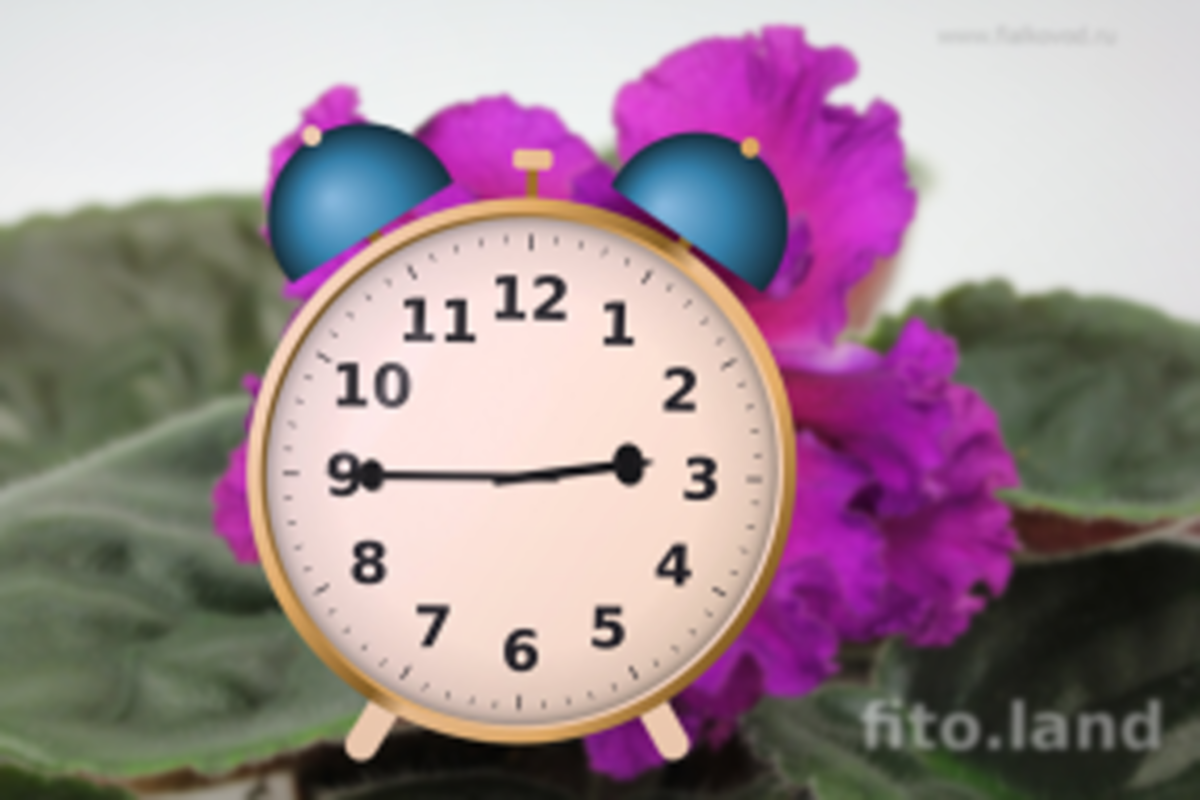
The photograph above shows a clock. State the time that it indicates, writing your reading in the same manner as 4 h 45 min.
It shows 2 h 45 min
